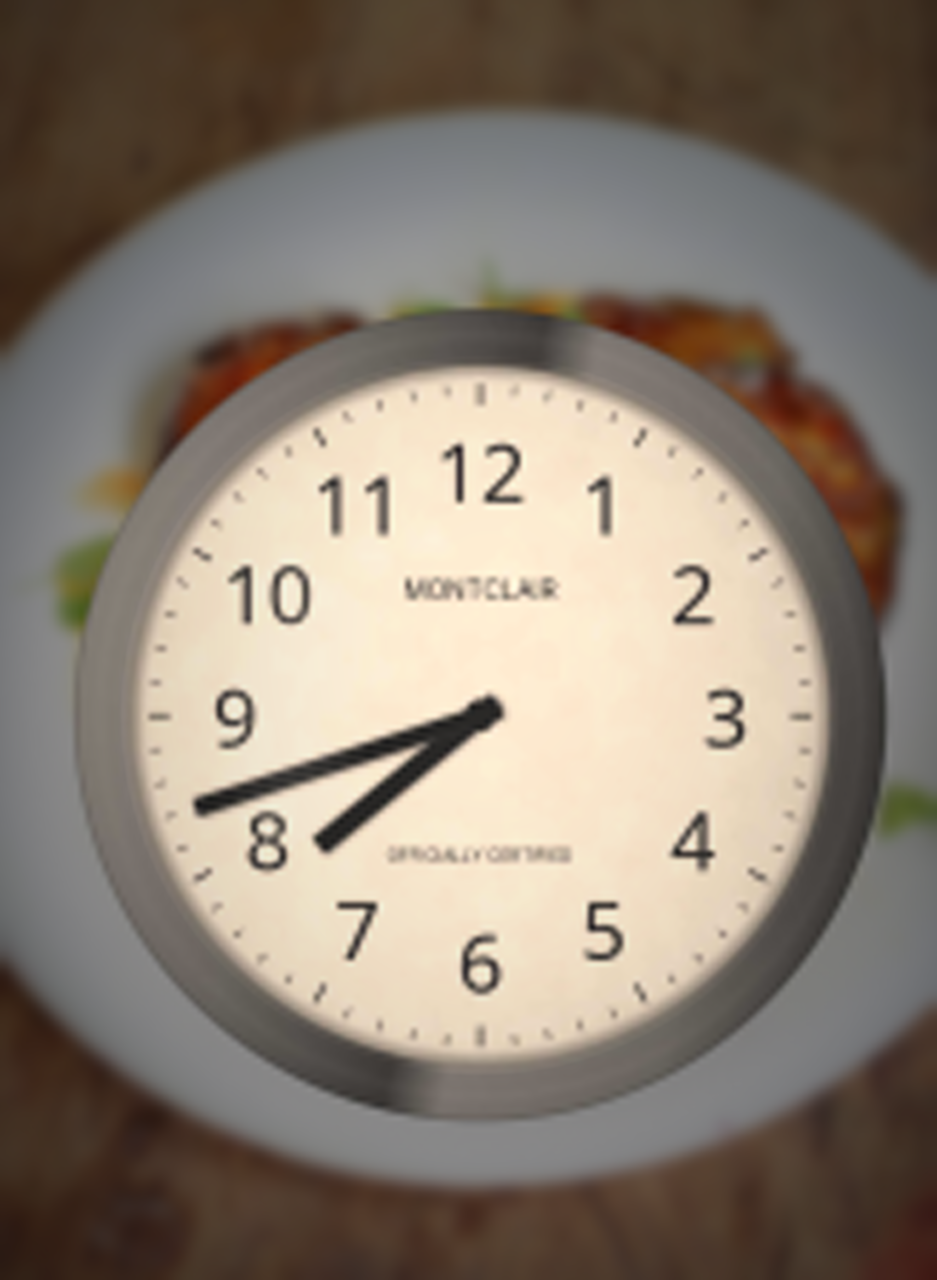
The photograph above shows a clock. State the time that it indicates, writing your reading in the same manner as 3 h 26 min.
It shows 7 h 42 min
